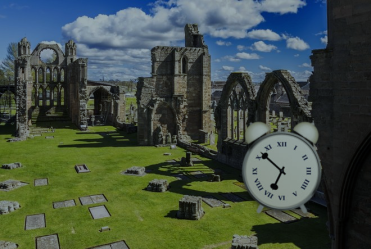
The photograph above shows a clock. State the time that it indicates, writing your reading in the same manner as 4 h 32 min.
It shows 6 h 52 min
